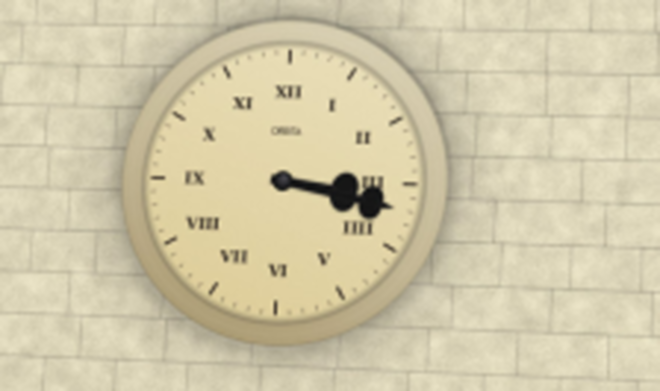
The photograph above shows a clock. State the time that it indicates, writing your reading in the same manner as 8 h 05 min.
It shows 3 h 17 min
